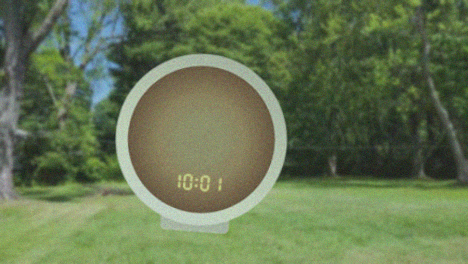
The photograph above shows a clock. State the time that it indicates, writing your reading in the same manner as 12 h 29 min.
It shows 10 h 01 min
